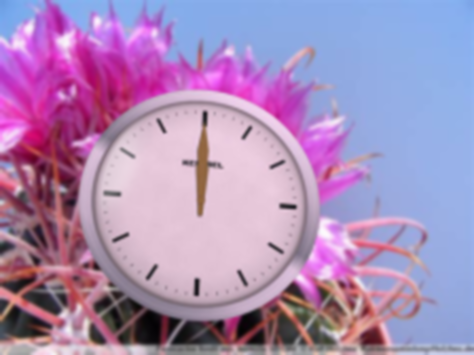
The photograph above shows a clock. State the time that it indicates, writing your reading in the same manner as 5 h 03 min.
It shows 12 h 00 min
